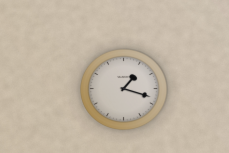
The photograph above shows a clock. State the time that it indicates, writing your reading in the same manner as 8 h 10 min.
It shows 1 h 18 min
